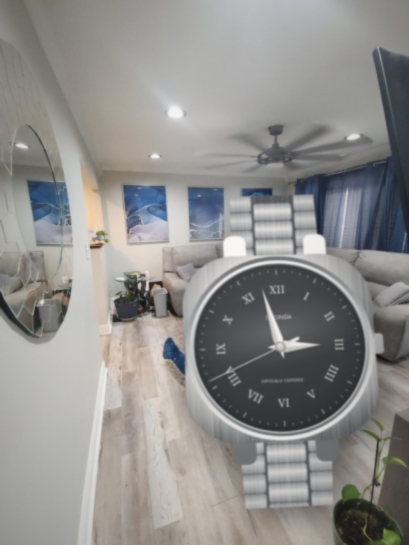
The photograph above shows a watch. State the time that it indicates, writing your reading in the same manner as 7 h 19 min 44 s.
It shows 2 h 57 min 41 s
